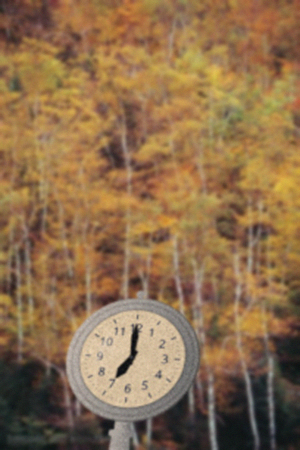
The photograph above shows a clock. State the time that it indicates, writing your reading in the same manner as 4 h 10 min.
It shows 7 h 00 min
